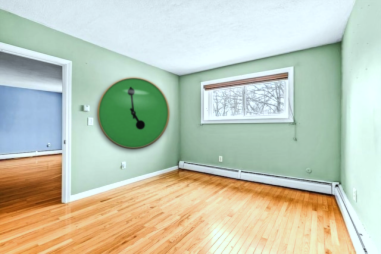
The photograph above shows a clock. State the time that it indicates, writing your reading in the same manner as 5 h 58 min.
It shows 4 h 59 min
